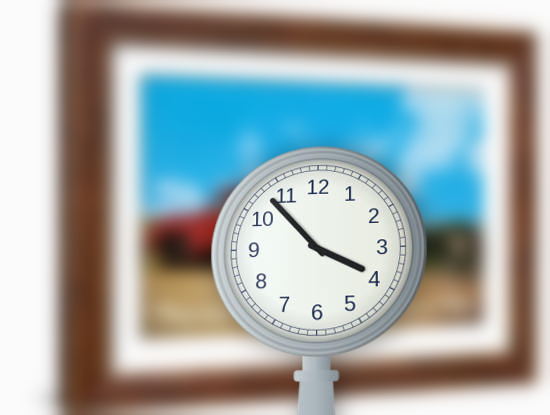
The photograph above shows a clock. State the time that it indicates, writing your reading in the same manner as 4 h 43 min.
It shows 3 h 53 min
